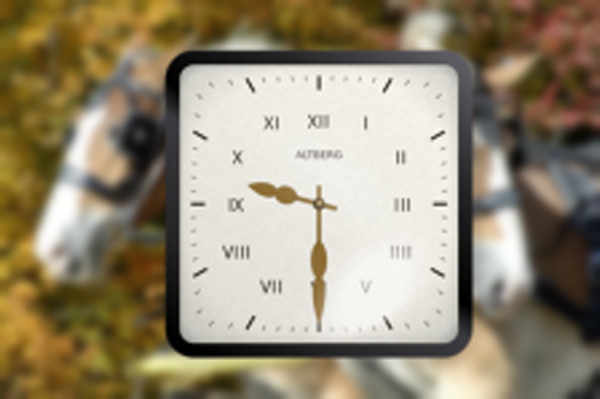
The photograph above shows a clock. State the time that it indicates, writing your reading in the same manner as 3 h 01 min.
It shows 9 h 30 min
